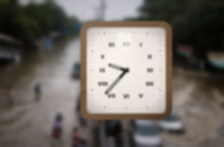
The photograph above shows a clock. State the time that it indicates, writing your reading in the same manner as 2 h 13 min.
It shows 9 h 37 min
